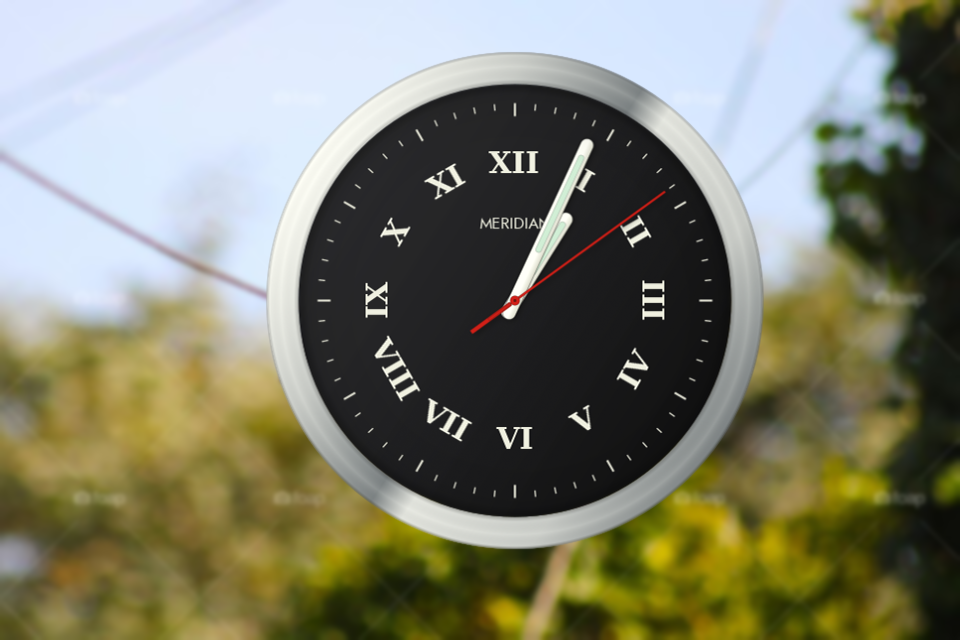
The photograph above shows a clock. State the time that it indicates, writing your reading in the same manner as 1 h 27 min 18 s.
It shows 1 h 04 min 09 s
